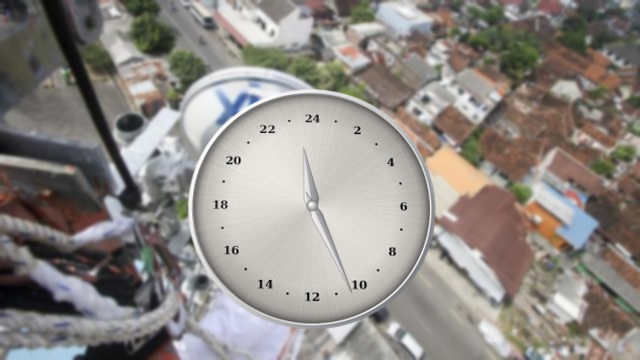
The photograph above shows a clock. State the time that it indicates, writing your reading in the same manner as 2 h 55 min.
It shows 23 h 26 min
